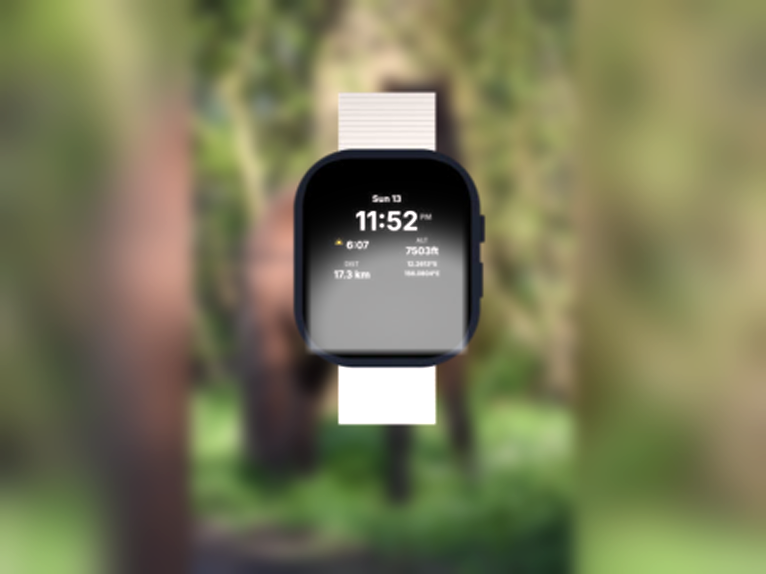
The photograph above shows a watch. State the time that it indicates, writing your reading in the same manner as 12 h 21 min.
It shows 11 h 52 min
